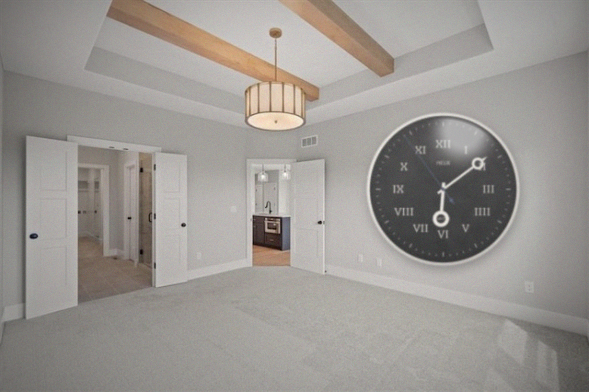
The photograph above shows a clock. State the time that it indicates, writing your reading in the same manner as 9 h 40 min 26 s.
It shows 6 h 08 min 54 s
